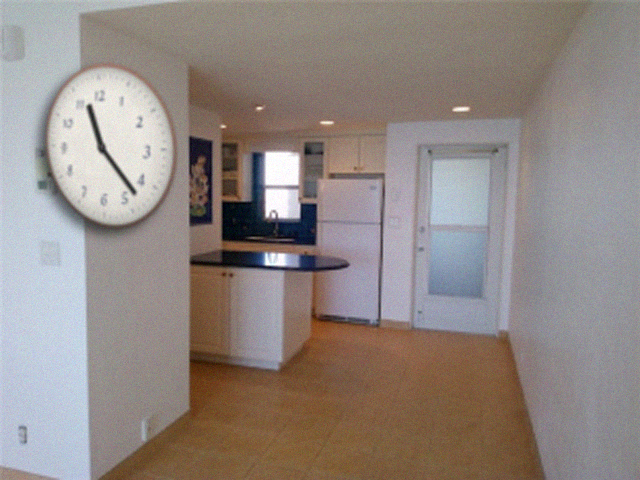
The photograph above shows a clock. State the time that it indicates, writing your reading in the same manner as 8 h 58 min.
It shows 11 h 23 min
